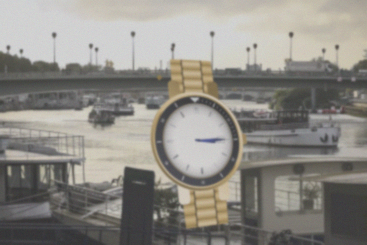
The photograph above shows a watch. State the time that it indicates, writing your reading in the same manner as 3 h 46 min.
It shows 3 h 15 min
